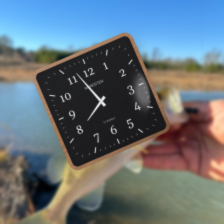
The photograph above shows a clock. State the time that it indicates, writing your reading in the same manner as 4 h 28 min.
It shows 7 h 57 min
